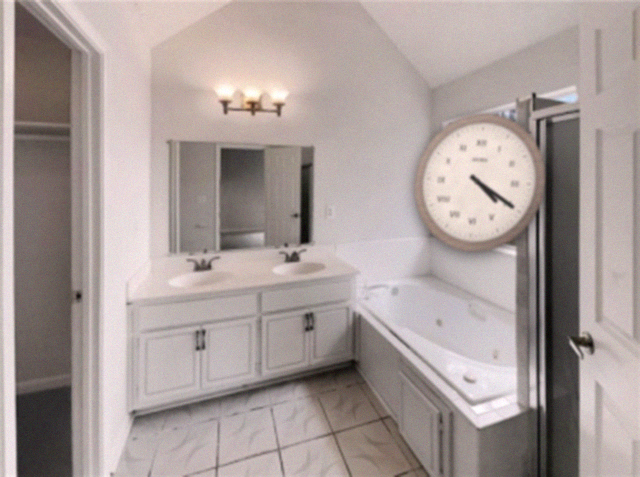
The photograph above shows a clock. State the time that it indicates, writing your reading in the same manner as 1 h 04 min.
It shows 4 h 20 min
